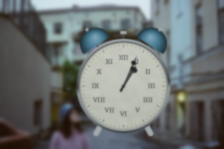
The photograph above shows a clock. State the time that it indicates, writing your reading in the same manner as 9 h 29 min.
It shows 1 h 04 min
